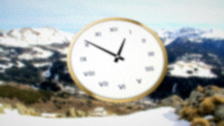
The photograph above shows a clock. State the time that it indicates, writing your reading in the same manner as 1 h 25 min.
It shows 12 h 51 min
